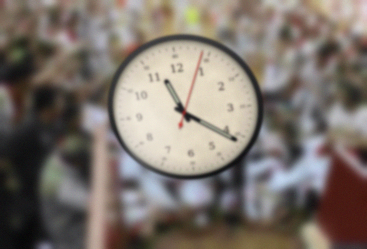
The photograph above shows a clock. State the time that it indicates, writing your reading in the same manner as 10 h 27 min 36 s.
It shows 11 h 21 min 04 s
